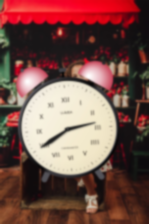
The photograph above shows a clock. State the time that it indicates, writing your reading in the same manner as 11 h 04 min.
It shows 2 h 40 min
